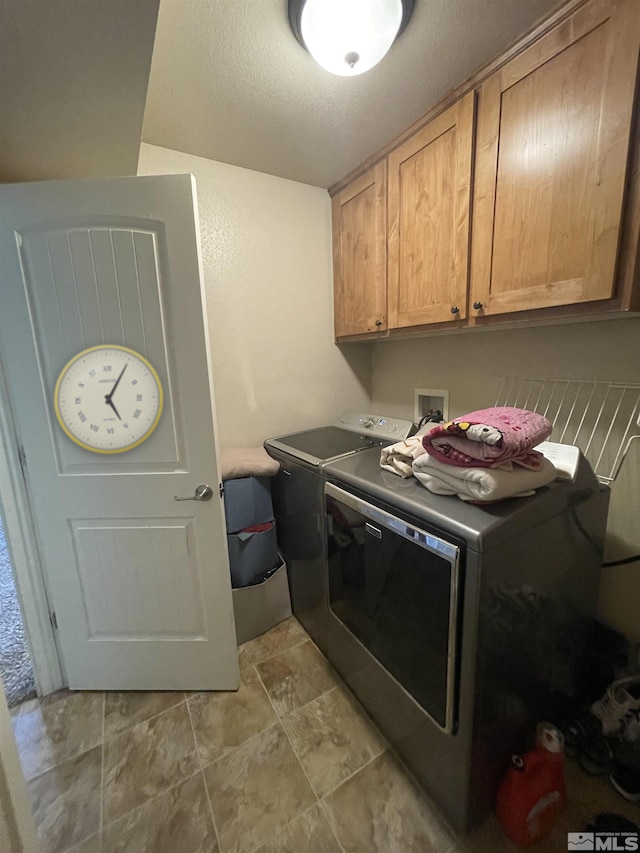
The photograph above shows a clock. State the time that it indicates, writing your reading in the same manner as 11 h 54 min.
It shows 5 h 05 min
